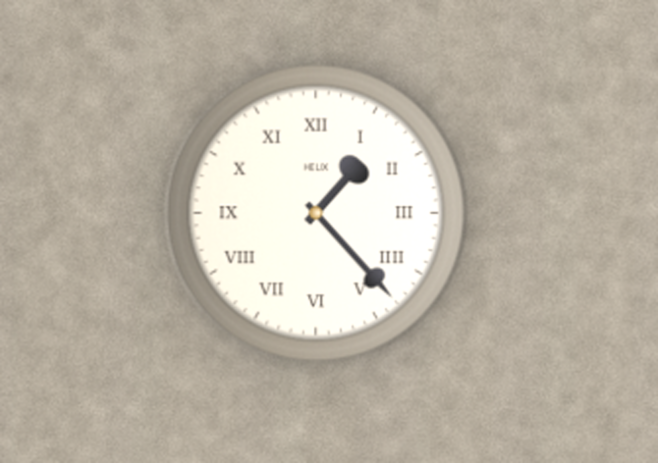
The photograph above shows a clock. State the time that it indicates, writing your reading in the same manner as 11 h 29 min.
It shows 1 h 23 min
